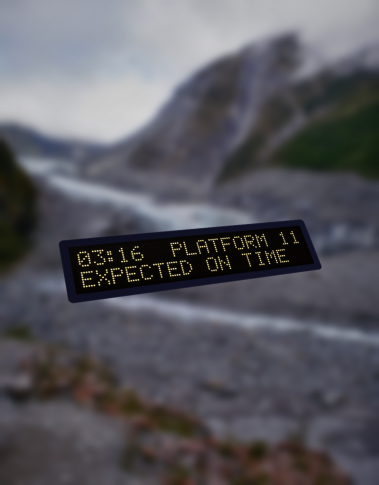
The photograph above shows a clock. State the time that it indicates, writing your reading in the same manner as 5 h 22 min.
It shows 3 h 16 min
